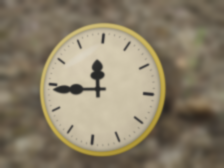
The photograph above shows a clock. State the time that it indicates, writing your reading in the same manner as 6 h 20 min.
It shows 11 h 44 min
